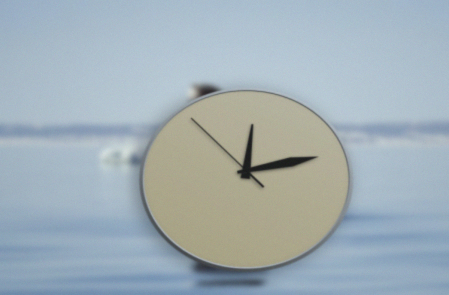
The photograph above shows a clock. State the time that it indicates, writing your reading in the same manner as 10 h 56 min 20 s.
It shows 12 h 12 min 53 s
